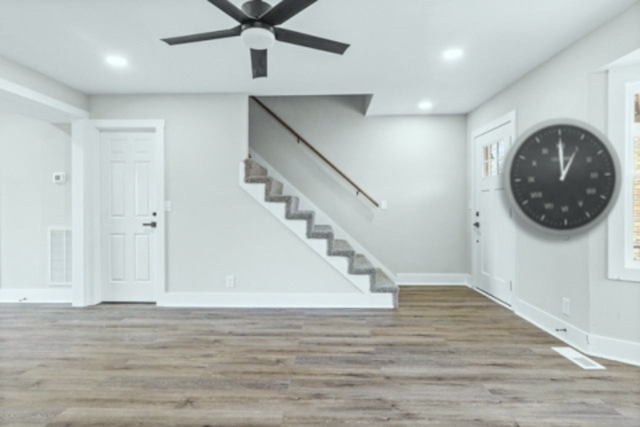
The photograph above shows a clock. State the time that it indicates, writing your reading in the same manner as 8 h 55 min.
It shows 1 h 00 min
